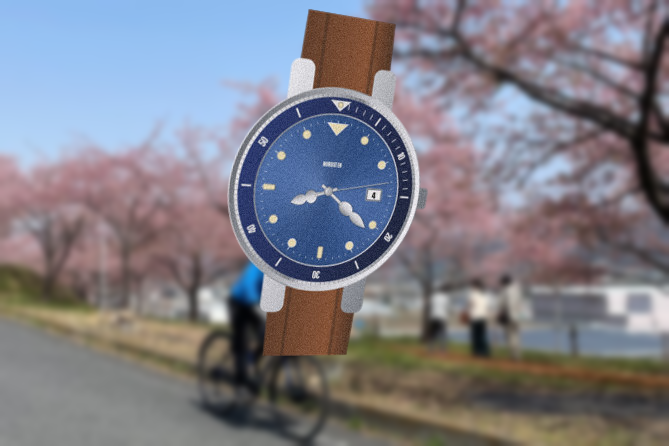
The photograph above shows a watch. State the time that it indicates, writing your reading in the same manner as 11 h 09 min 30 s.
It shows 8 h 21 min 13 s
